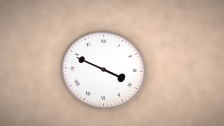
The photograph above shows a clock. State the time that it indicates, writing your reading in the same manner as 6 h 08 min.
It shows 3 h 49 min
